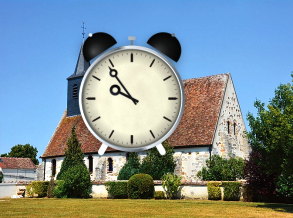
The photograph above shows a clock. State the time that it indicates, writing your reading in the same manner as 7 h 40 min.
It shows 9 h 54 min
